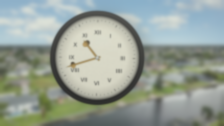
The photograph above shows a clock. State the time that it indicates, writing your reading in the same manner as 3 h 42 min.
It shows 10 h 42 min
